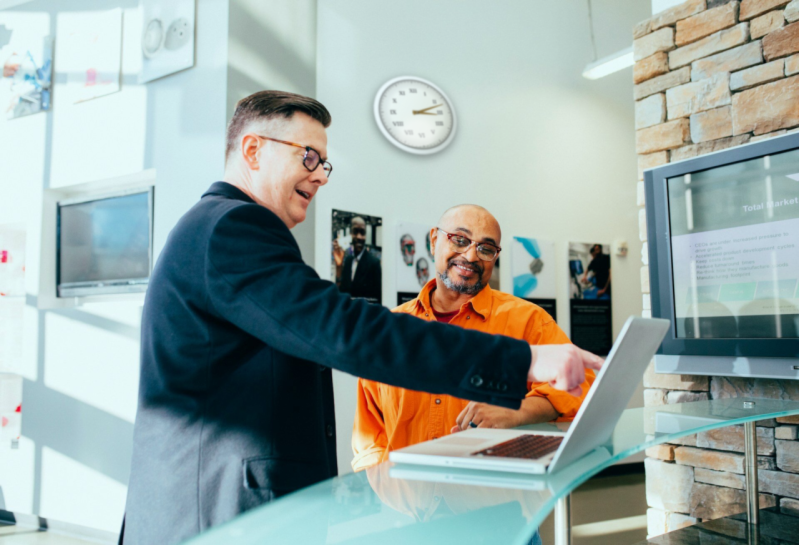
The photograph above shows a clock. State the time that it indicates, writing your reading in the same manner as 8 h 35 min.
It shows 3 h 12 min
